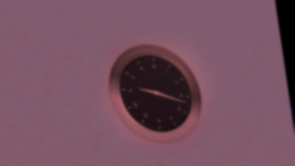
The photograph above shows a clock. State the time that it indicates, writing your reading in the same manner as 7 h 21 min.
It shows 9 h 17 min
